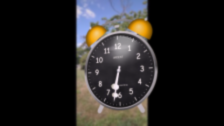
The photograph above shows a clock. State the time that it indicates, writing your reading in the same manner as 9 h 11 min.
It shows 6 h 32 min
